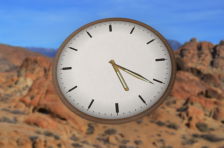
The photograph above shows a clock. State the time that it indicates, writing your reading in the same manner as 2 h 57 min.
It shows 5 h 21 min
